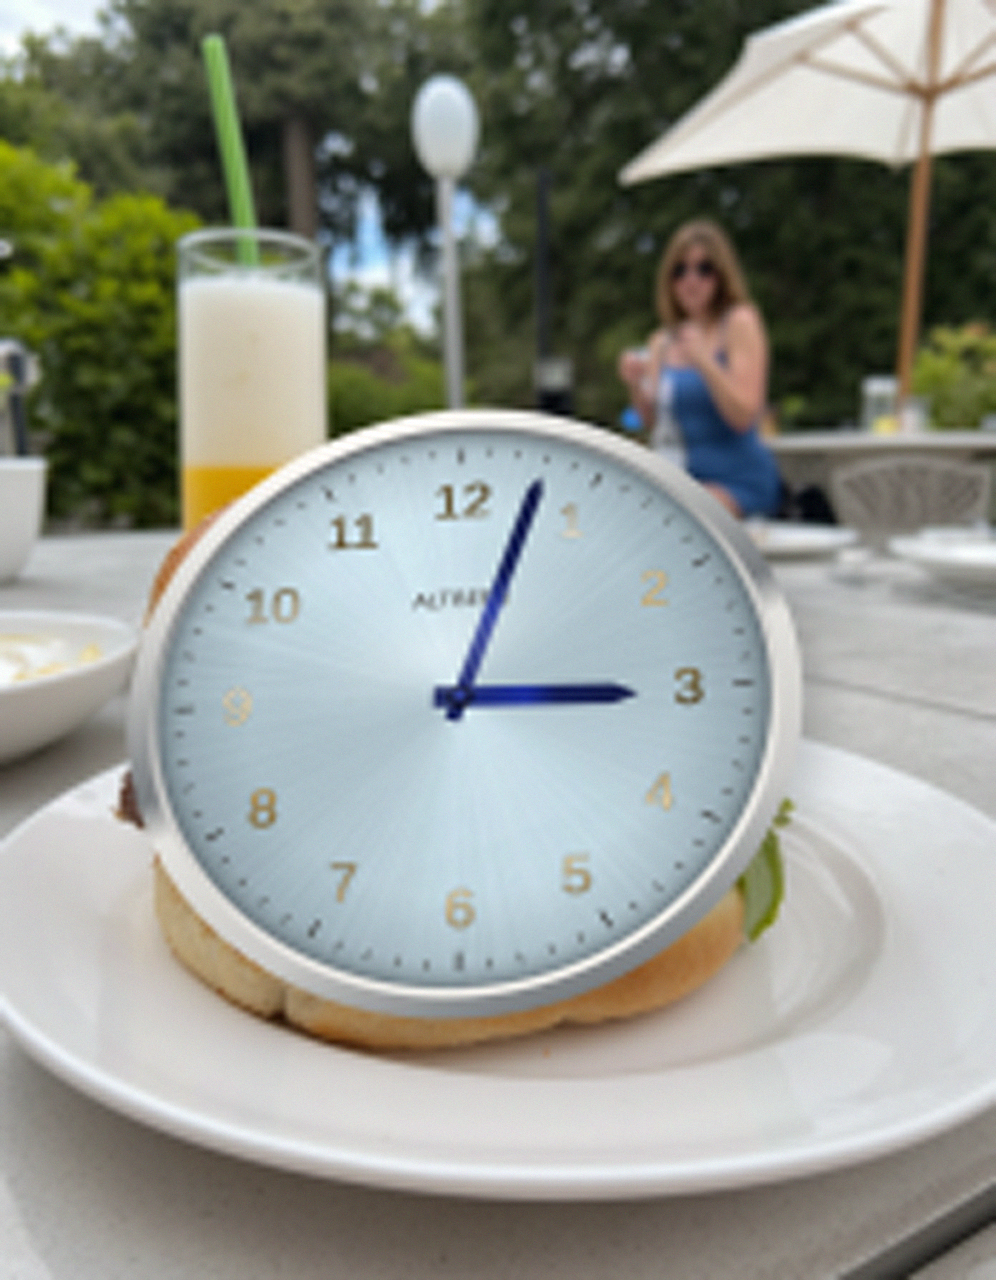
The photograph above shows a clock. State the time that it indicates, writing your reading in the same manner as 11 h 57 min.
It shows 3 h 03 min
